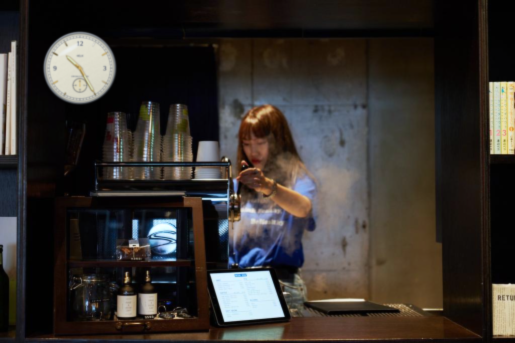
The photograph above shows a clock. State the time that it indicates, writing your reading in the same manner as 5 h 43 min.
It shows 10 h 25 min
